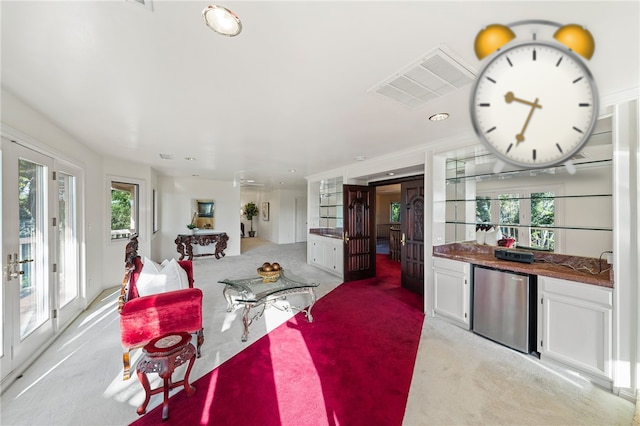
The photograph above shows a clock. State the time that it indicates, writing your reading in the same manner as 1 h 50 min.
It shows 9 h 34 min
